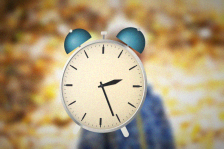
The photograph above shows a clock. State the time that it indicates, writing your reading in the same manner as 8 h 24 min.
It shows 2 h 26 min
